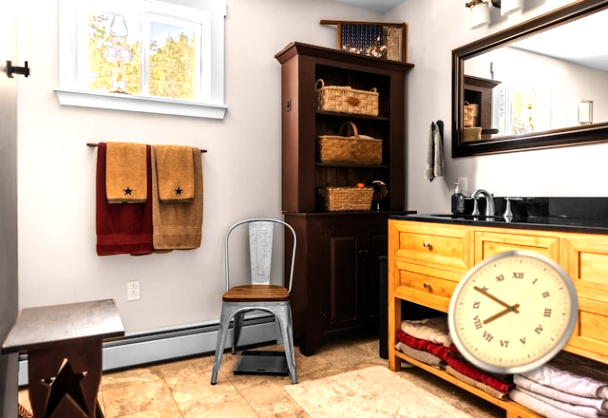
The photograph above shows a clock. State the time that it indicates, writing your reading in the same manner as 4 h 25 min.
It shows 7 h 49 min
